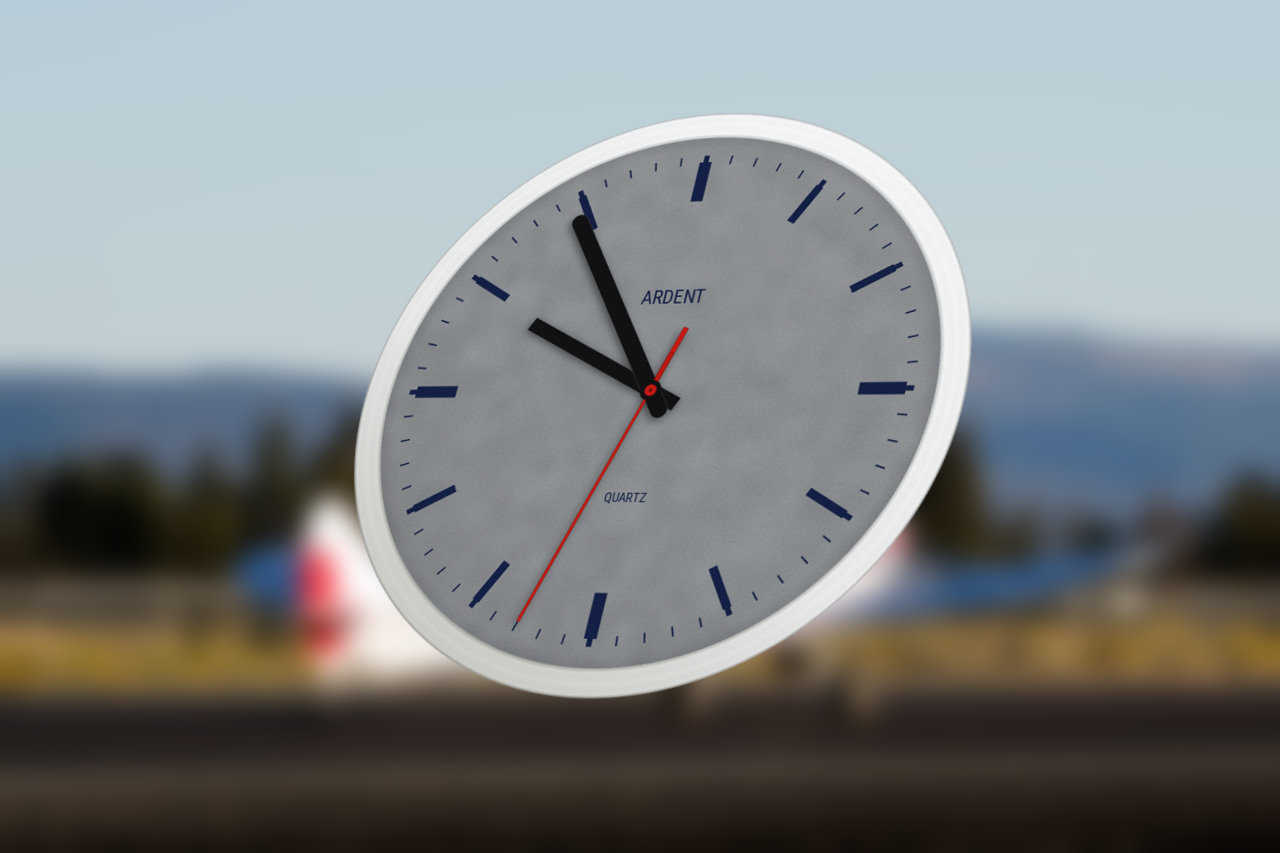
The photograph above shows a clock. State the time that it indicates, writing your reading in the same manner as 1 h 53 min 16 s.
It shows 9 h 54 min 33 s
